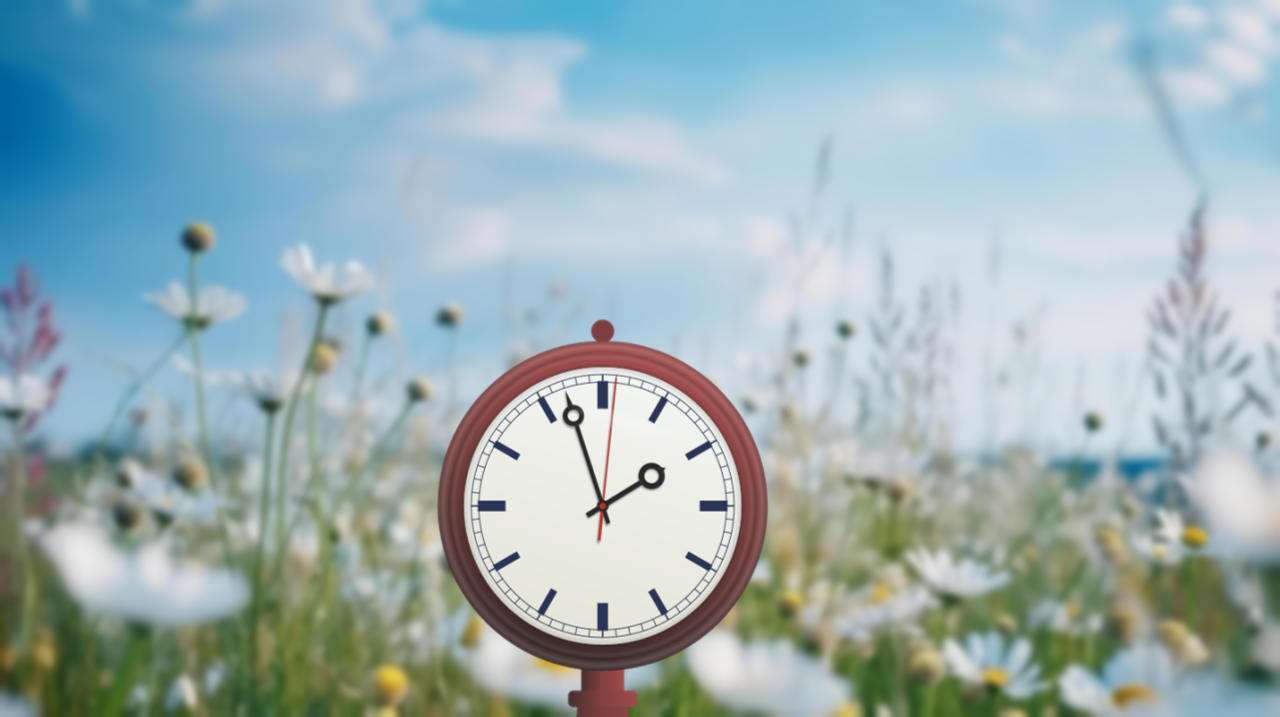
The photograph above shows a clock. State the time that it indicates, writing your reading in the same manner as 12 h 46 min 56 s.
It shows 1 h 57 min 01 s
